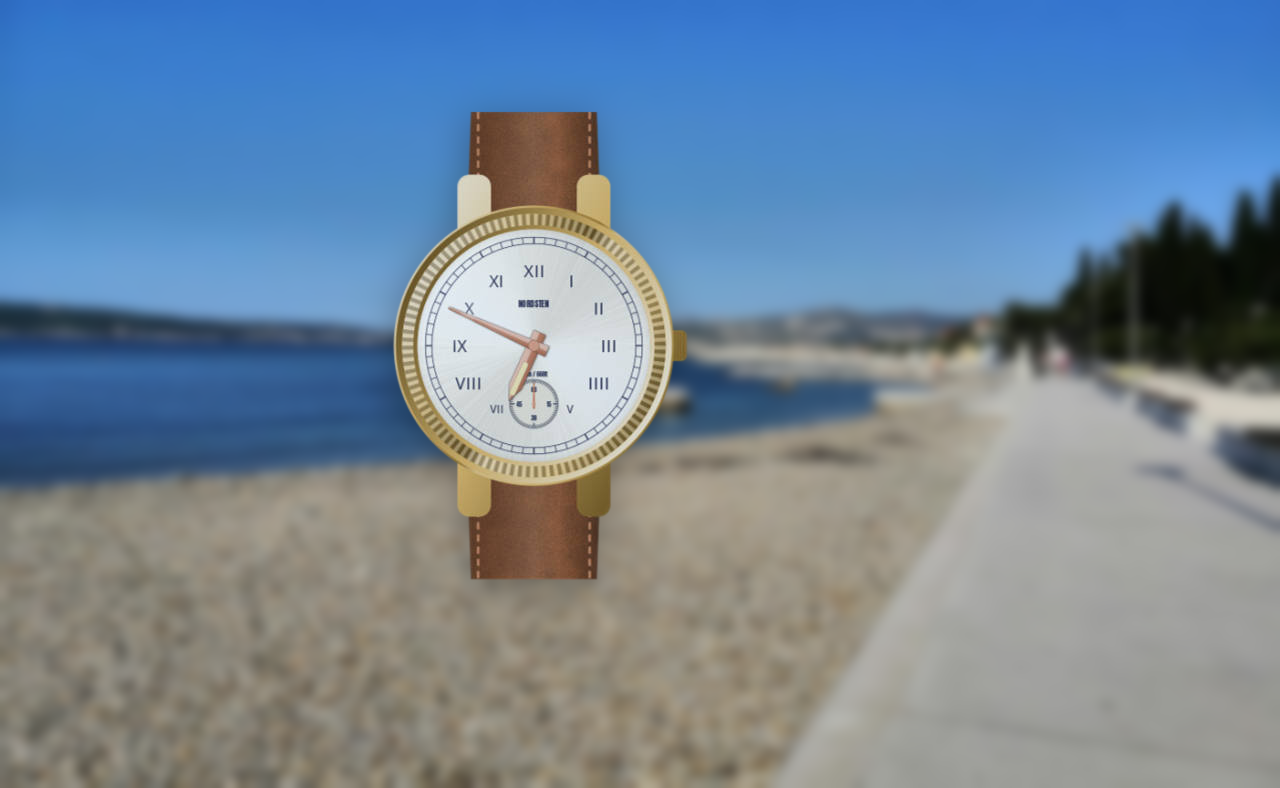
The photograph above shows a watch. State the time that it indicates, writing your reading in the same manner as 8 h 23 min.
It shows 6 h 49 min
